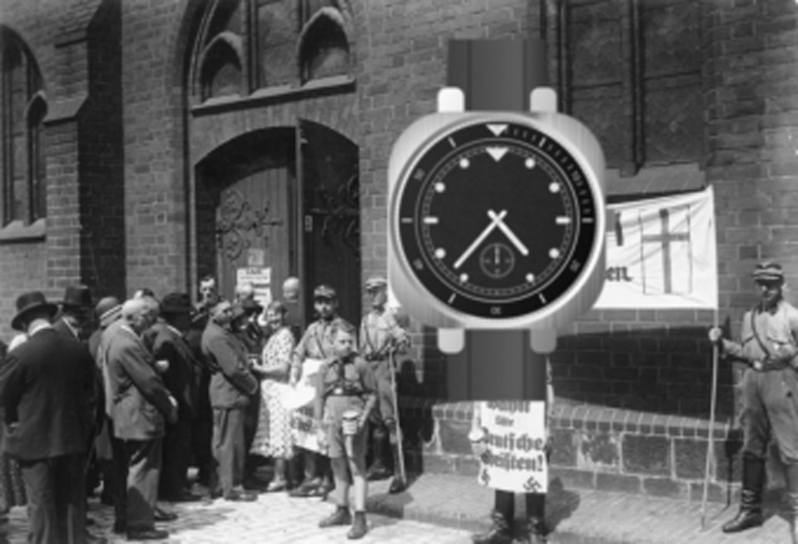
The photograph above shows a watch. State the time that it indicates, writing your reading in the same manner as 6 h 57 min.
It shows 4 h 37 min
